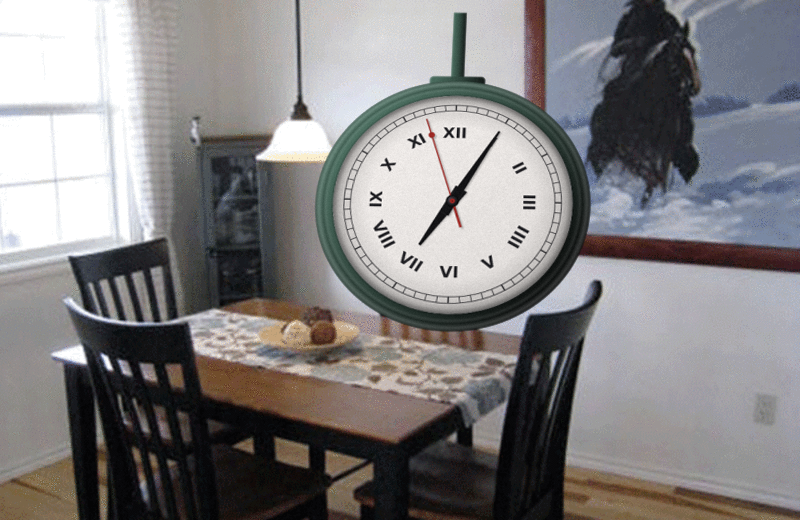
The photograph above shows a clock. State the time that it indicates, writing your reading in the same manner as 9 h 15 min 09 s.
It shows 7 h 04 min 57 s
